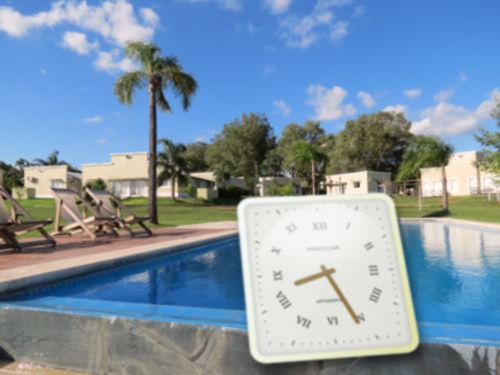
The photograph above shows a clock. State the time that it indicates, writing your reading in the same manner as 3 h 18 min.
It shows 8 h 26 min
